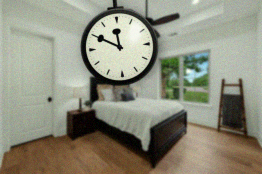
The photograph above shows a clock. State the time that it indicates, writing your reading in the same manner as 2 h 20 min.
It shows 11 h 50 min
